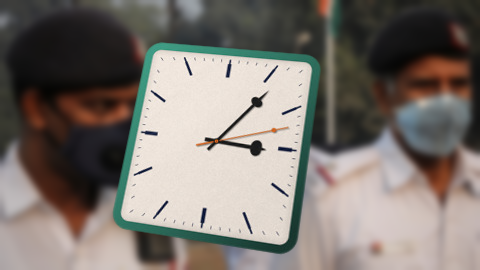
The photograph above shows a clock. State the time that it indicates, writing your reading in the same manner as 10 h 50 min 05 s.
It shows 3 h 06 min 12 s
